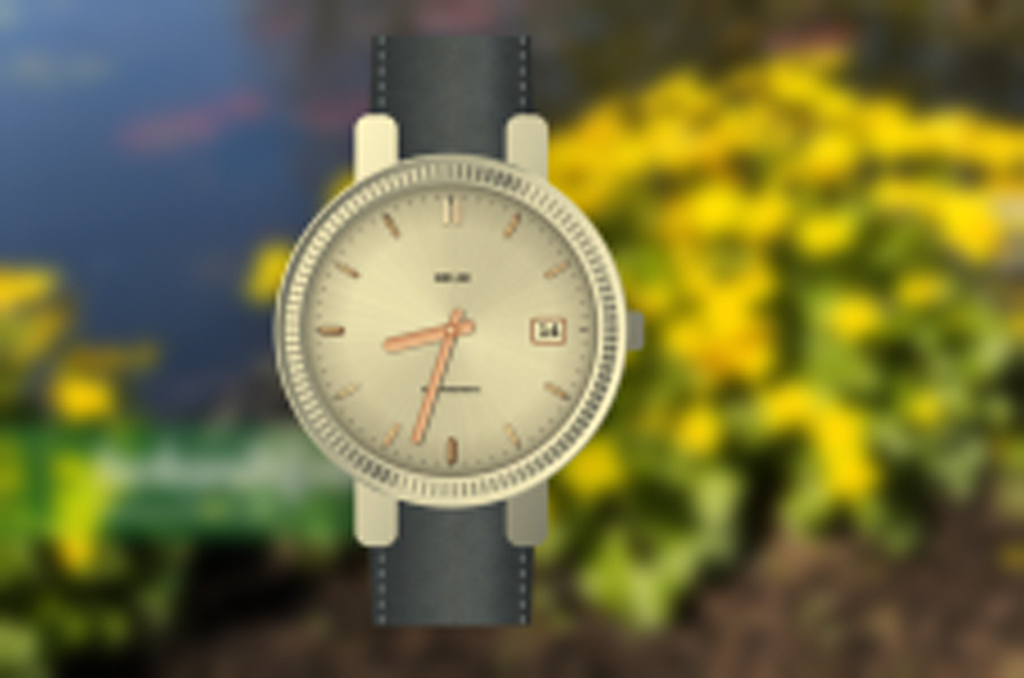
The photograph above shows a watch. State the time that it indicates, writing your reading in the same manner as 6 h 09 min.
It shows 8 h 33 min
